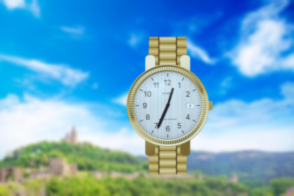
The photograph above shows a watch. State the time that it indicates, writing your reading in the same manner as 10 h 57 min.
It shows 12 h 34 min
